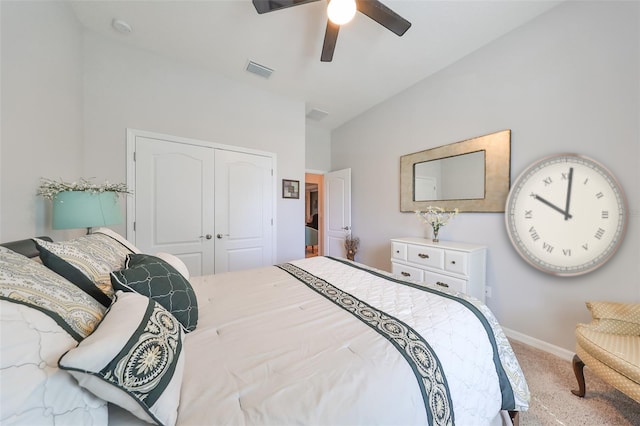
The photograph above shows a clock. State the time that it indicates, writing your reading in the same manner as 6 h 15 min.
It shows 10 h 01 min
